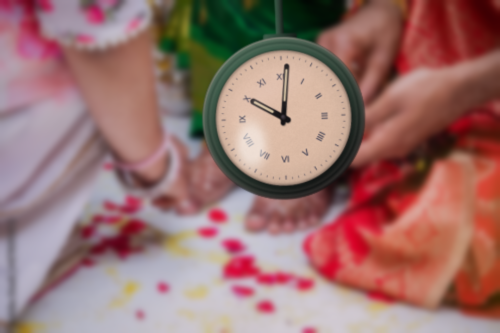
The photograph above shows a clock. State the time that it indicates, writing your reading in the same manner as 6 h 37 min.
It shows 10 h 01 min
